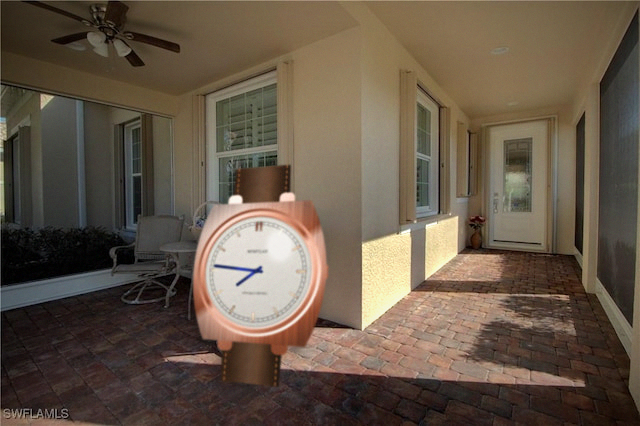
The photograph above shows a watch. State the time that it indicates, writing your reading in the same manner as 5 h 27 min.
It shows 7 h 46 min
